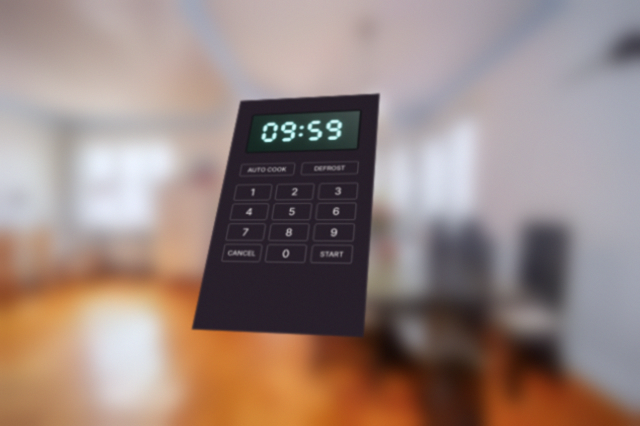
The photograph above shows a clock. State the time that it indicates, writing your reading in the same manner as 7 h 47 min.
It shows 9 h 59 min
